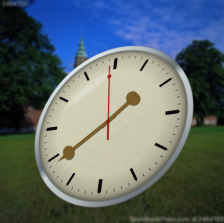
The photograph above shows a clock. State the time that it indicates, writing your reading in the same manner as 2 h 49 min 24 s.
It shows 1 h 38 min 59 s
